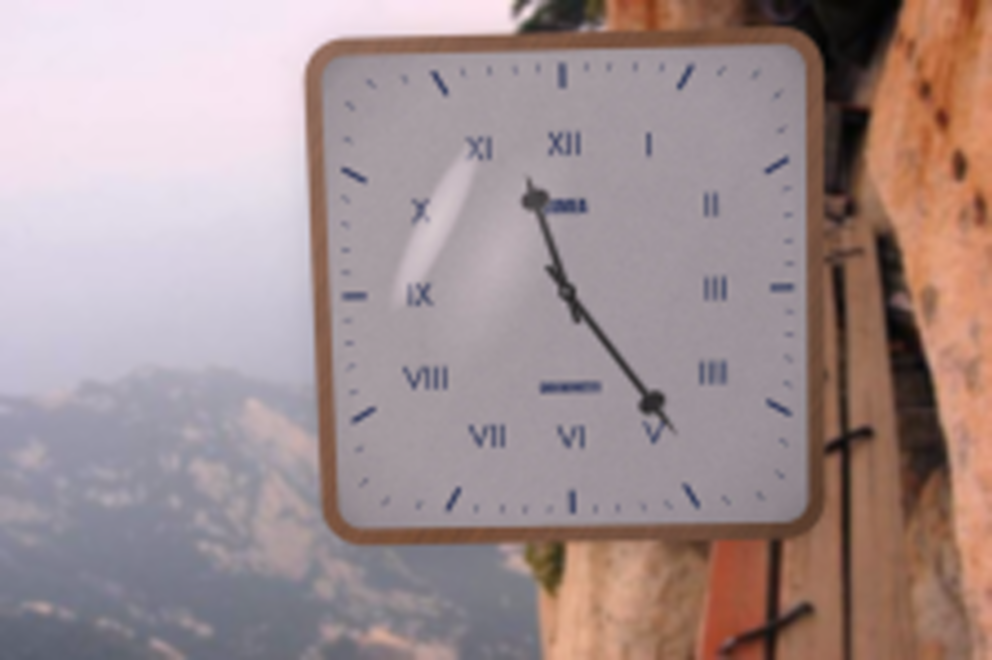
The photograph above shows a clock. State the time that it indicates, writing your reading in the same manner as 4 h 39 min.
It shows 11 h 24 min
